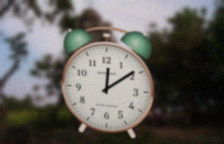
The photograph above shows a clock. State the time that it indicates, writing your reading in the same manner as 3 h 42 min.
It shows 12 h 09 min
